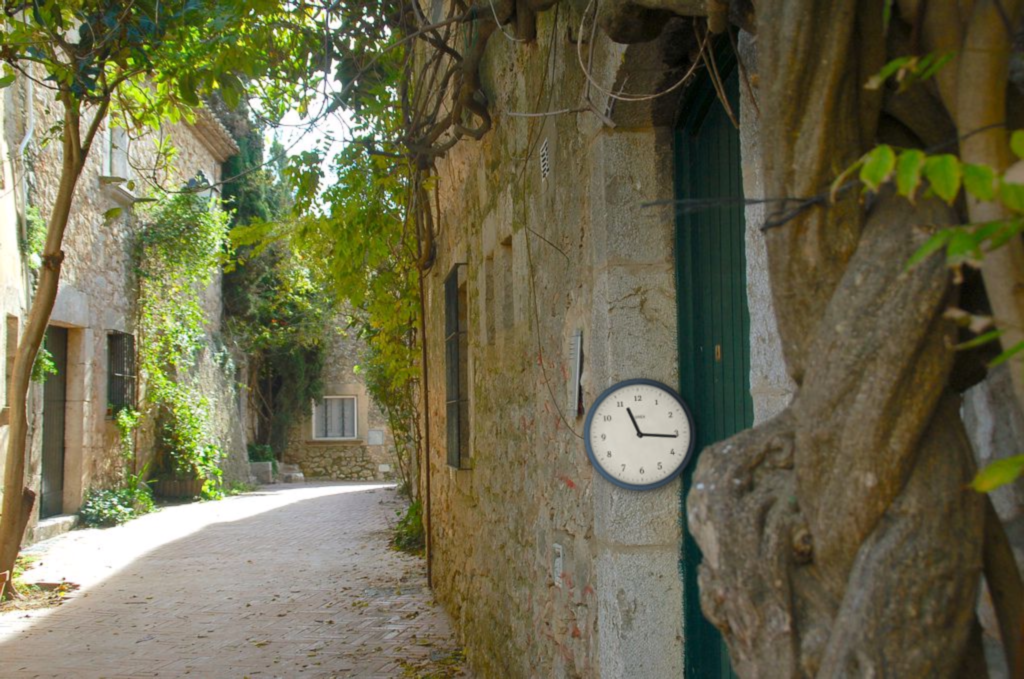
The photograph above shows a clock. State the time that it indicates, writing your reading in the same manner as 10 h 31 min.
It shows 11 h 16 min
